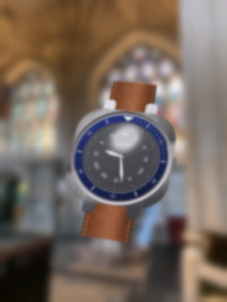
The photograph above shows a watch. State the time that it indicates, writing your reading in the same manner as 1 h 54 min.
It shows 9 h 28 min
